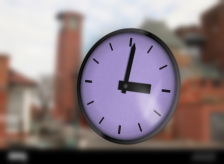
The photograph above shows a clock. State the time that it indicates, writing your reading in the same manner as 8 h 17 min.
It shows 3 h 01 min
